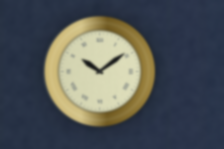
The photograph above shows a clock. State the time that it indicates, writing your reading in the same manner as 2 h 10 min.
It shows 10 h 09 min
